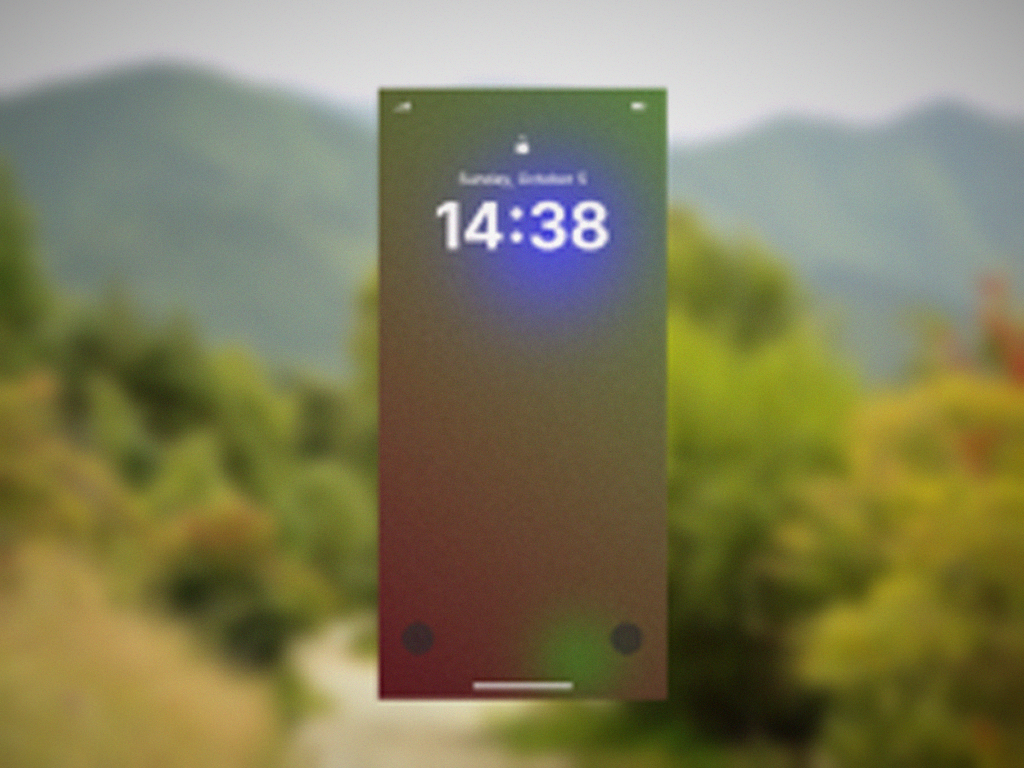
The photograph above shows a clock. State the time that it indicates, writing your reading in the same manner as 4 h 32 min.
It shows 14 h 38 min
